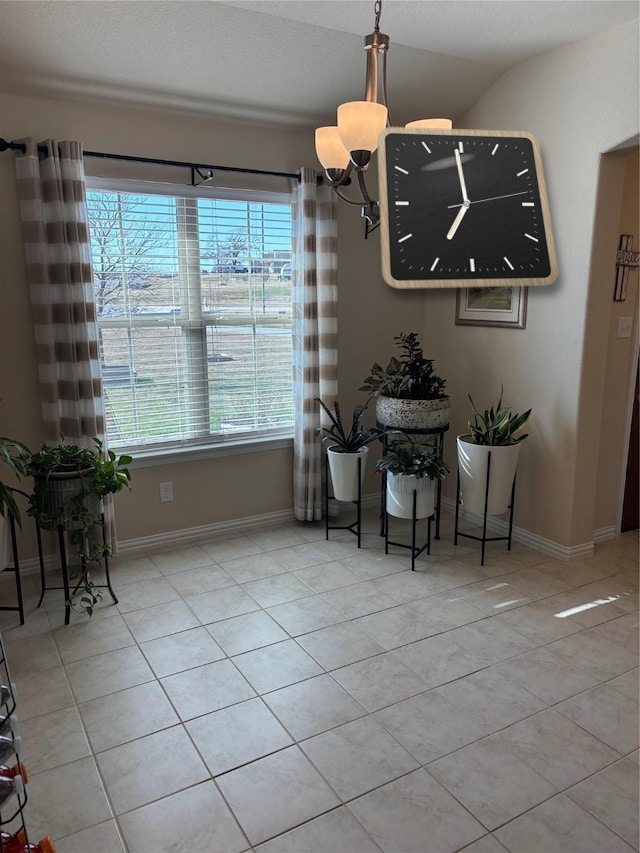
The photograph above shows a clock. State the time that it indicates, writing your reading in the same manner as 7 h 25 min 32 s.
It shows 6 h 59 min 13 s
